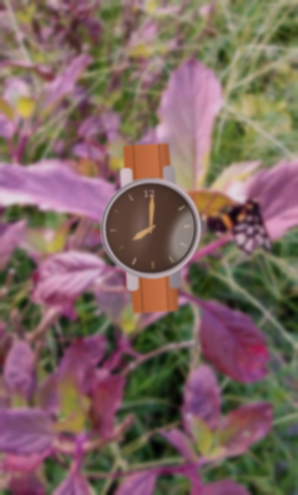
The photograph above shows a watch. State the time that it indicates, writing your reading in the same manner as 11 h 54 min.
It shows 8 h 01 min
